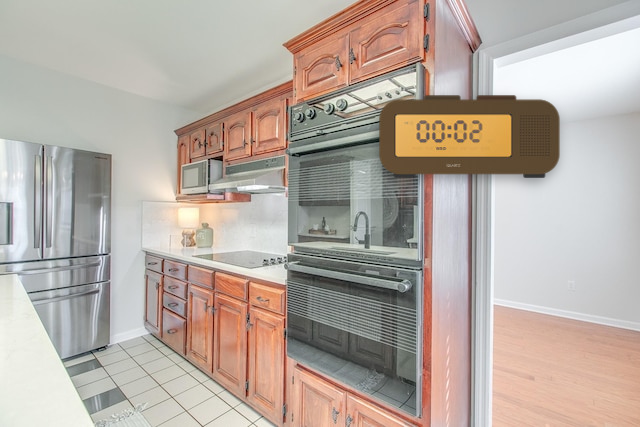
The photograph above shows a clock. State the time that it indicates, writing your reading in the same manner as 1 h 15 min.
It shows 0 h 02 min
